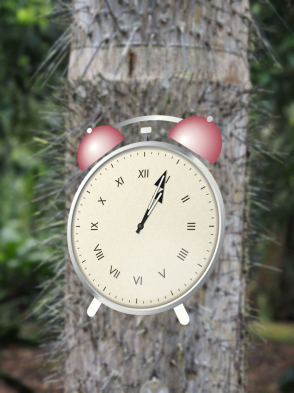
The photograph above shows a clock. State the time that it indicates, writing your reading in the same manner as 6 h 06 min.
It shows 1 h 04 min
